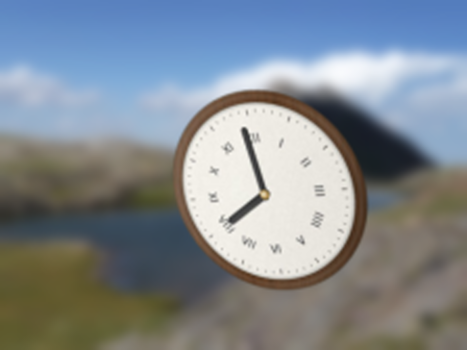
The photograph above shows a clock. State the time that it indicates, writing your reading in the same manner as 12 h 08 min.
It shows 7 h 59 min
